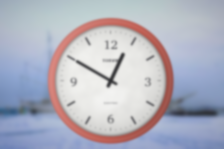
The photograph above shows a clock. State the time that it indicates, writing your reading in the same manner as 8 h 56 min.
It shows 12 h 50 min
